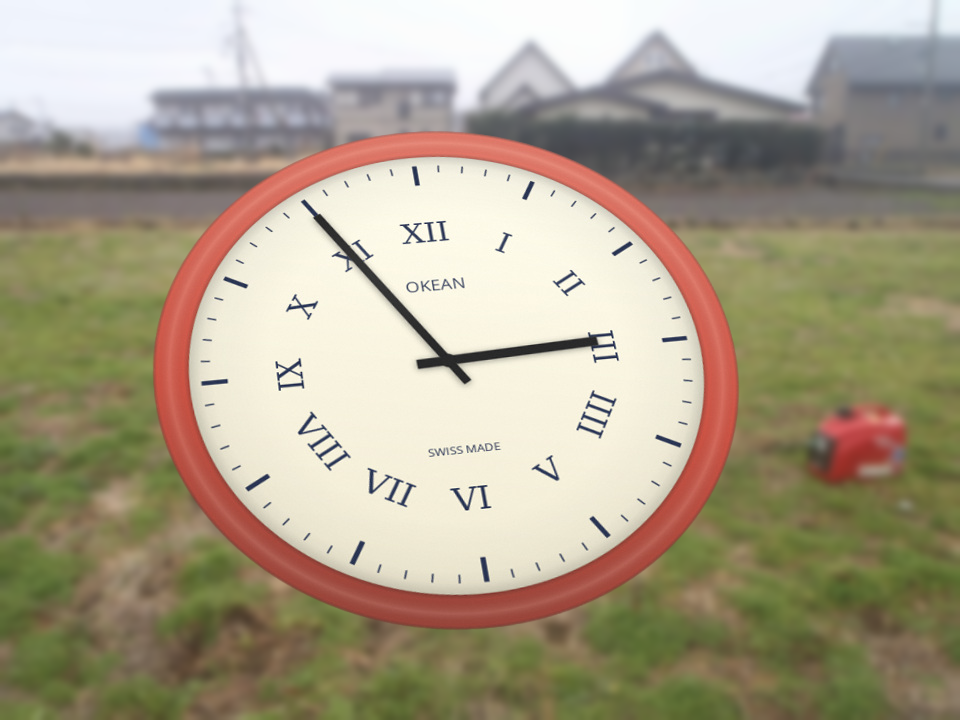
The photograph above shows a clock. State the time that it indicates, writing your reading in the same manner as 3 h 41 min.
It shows 2 h 55 min
